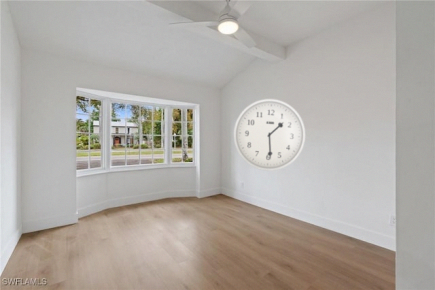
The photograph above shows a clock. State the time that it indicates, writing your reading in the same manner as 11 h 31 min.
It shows 1 h 29 min
